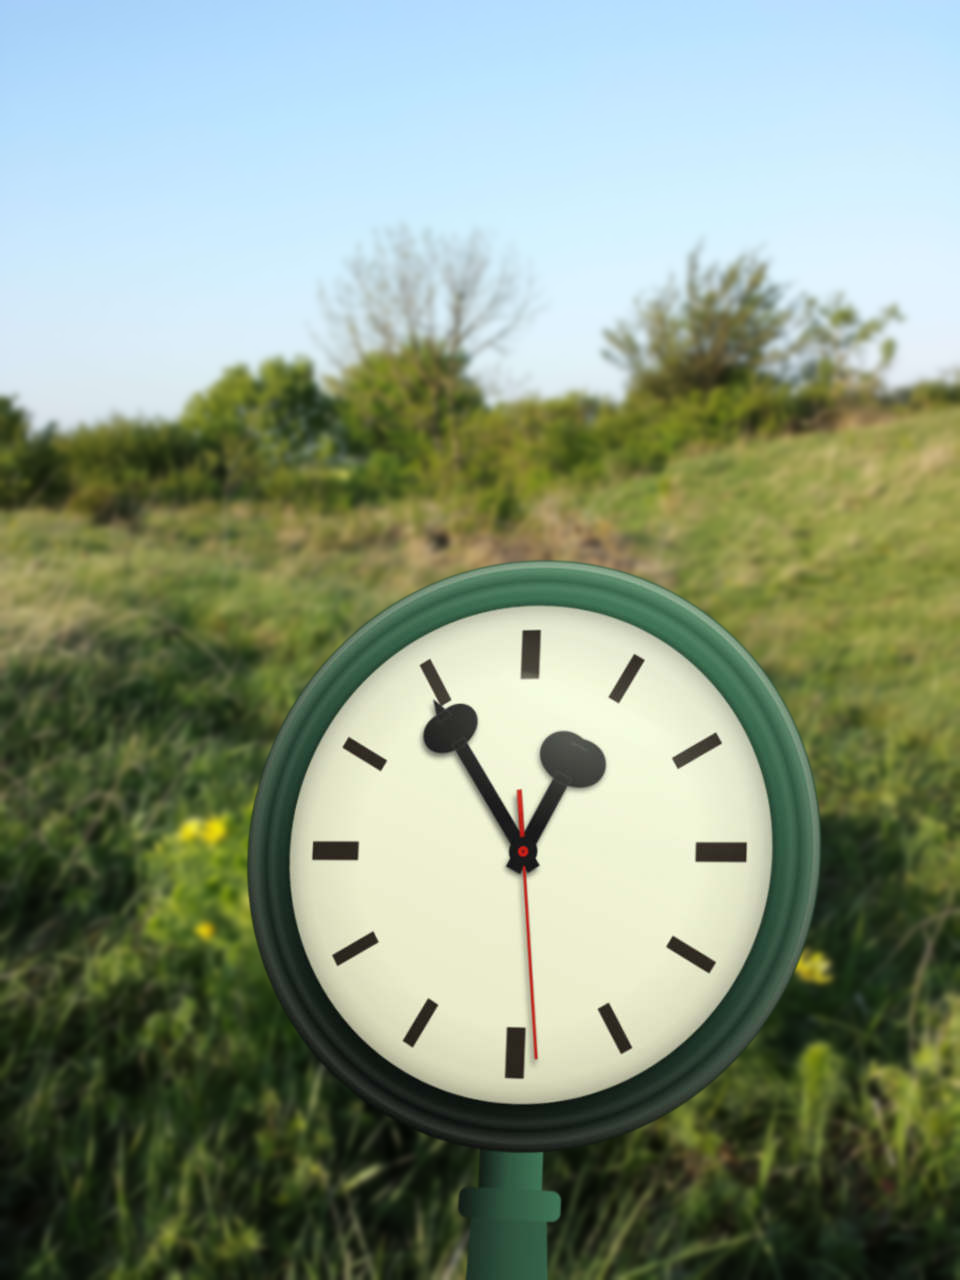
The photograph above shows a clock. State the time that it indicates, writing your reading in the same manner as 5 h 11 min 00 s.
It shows 12 h 54 min 29 s
